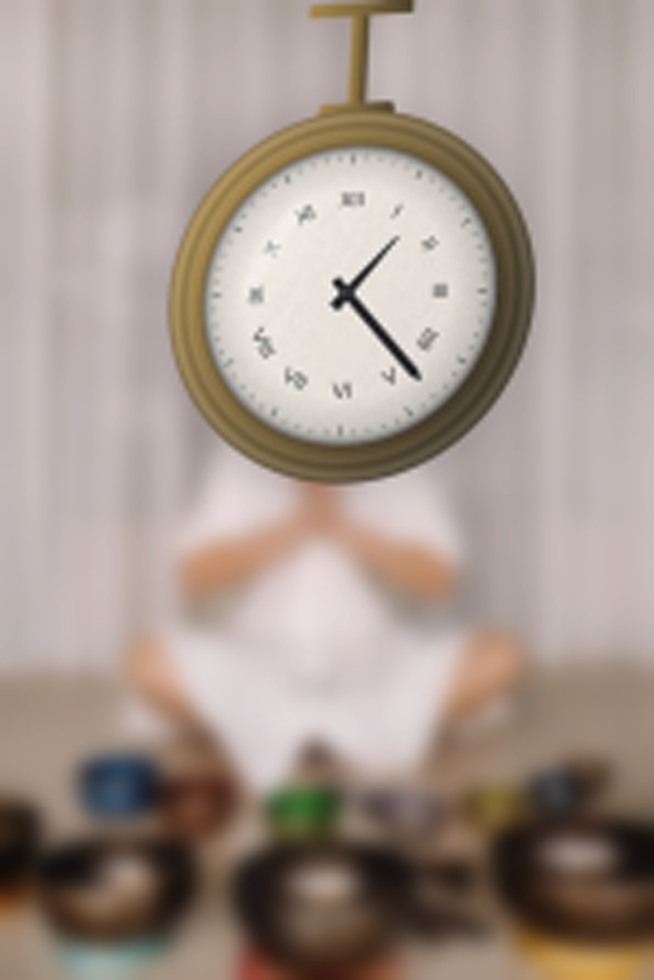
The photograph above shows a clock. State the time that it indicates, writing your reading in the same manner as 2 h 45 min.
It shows 1 h 23 min
